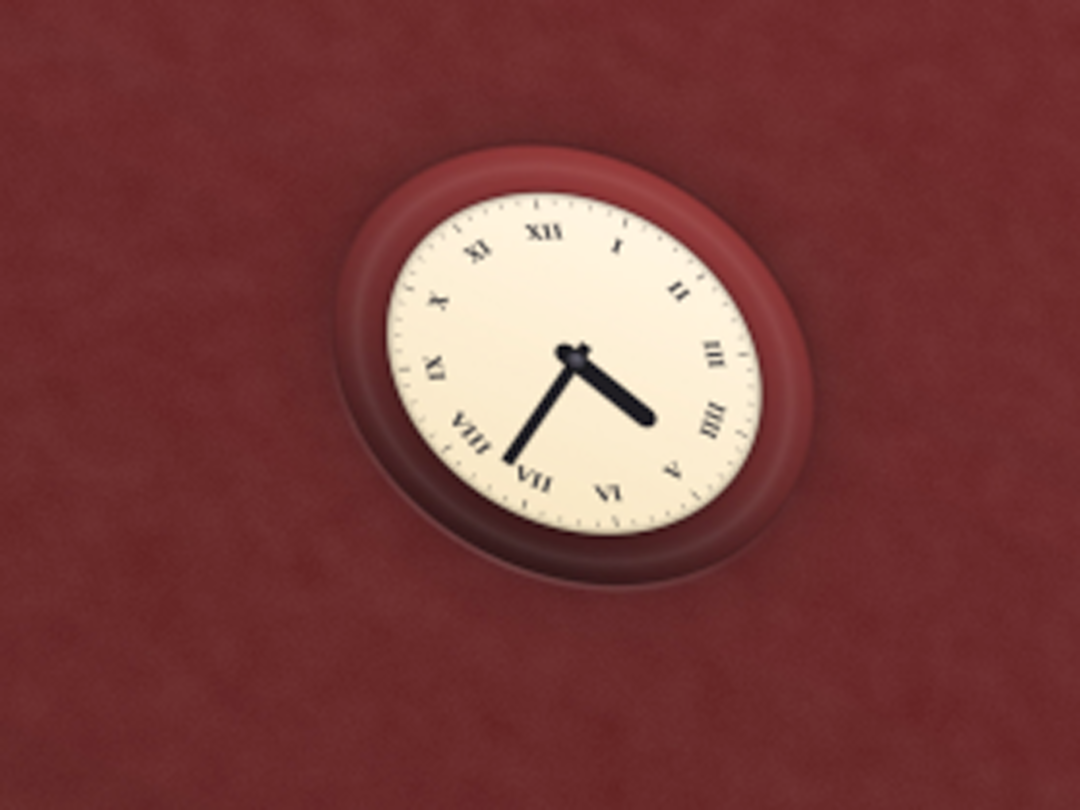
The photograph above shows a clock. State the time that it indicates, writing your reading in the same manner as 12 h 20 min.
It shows 4 h 37 min
